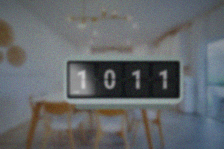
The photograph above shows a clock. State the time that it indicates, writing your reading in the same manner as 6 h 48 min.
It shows 10 h 11 min
